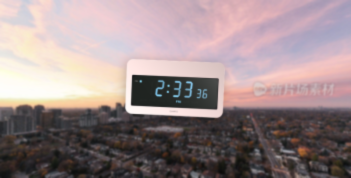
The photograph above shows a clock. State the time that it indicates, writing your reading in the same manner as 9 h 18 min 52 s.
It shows 2 h 33 min 36 s
